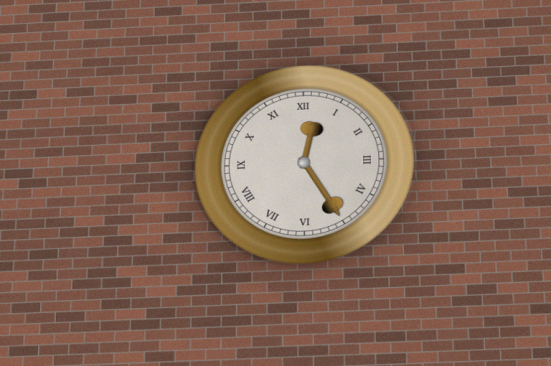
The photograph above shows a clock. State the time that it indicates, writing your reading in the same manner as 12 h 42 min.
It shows 12 h 25 min
